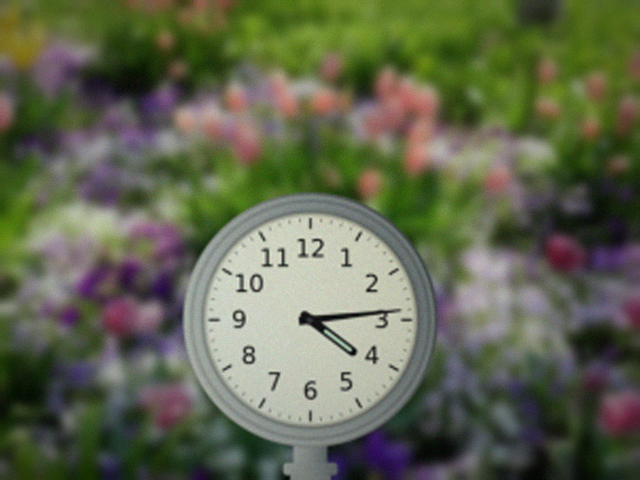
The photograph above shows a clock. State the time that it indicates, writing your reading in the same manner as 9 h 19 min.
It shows 4 h 14 min
